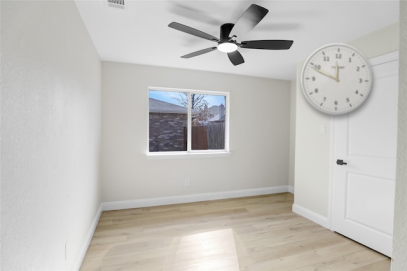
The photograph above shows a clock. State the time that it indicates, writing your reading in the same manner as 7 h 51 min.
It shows 11 h 49 min
